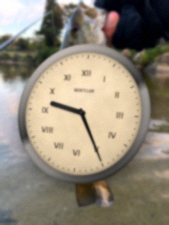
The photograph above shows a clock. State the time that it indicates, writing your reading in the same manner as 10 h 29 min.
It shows 9 h 25 min
